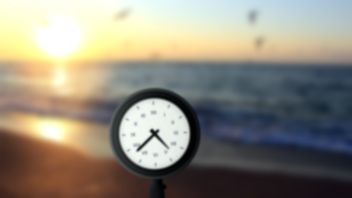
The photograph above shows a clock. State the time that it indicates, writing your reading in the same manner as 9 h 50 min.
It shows 4 h 38 min
